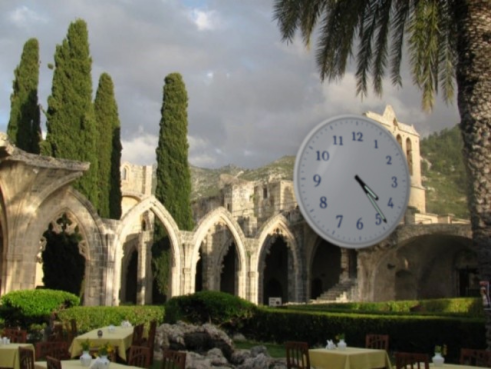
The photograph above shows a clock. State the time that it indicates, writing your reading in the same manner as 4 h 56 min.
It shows 4 h 24 min
